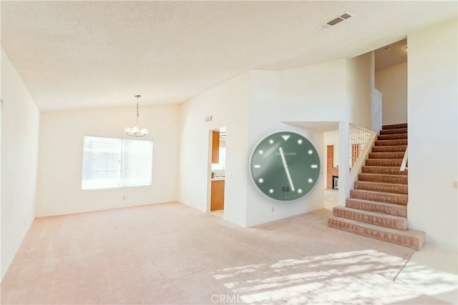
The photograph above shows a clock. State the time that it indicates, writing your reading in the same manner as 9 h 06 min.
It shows 11 h 27 min
